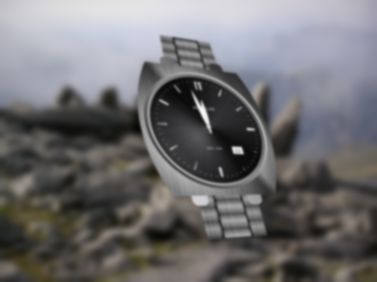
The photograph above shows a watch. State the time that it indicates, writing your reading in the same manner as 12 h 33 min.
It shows 11 h 58 min
